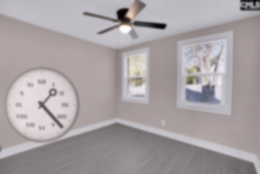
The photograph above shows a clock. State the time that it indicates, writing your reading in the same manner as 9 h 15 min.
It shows 1 h 23 min
